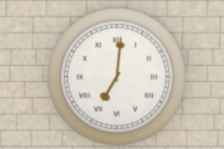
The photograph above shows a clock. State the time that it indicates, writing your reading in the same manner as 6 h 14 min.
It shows 7 h 01 min
